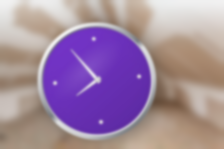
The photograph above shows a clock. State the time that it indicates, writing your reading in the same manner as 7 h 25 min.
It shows 7 h 54 min
